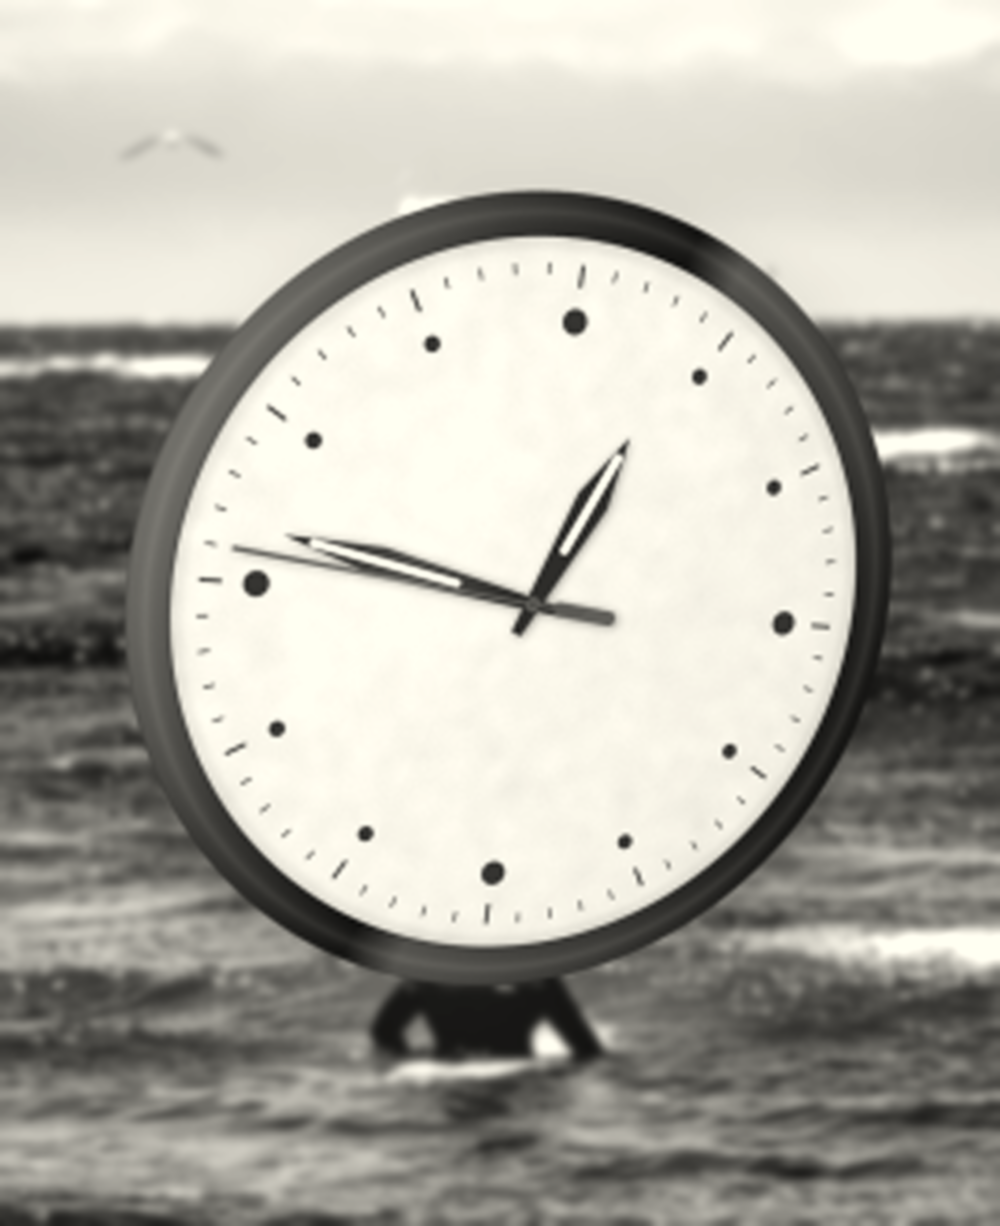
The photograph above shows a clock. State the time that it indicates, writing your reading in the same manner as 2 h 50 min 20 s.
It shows 12 h 46 min 46 s
